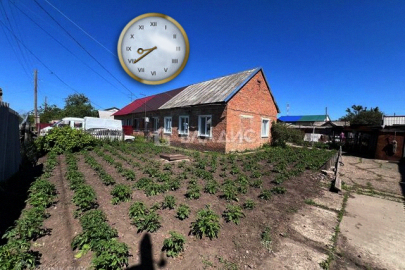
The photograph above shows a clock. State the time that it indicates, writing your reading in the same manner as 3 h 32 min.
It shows 8 h 39 min
